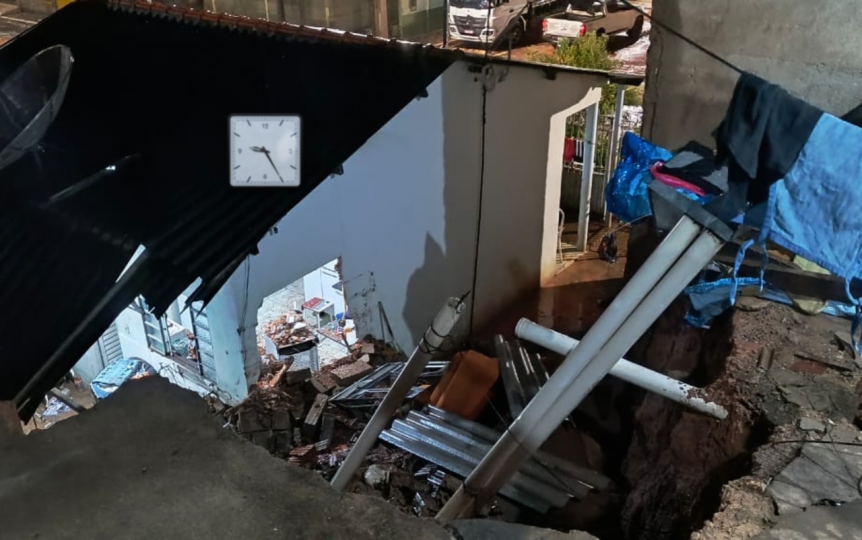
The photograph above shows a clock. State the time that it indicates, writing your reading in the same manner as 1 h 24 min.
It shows 9 h 25 min
